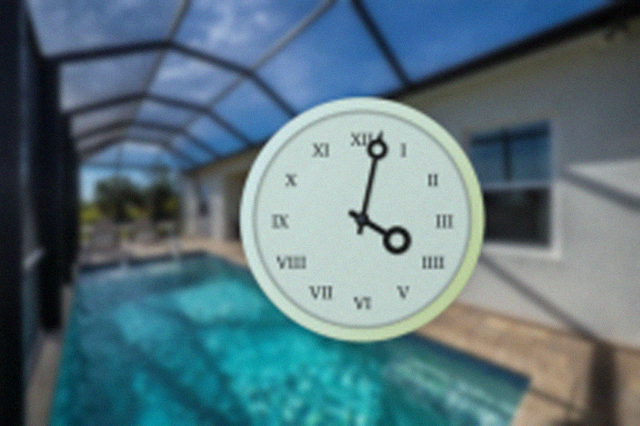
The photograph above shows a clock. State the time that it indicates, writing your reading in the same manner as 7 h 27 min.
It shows 4 h 02 min
